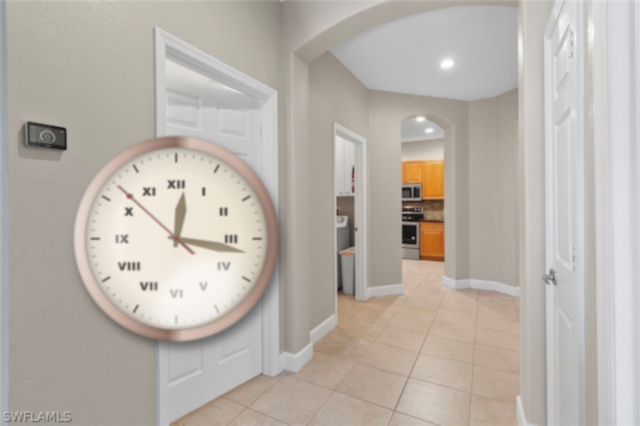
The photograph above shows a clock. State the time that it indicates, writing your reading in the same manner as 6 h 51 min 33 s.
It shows 12 h 16 min 52 s
